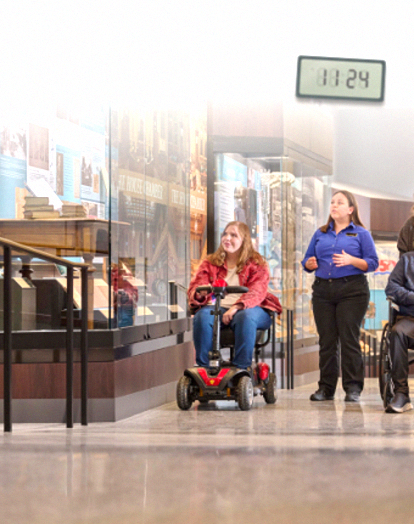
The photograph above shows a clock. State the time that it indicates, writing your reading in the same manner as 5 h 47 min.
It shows 11 h 24 min
